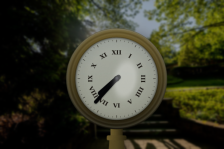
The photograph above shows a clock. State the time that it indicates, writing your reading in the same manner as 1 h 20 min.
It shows 7 h 37 min
